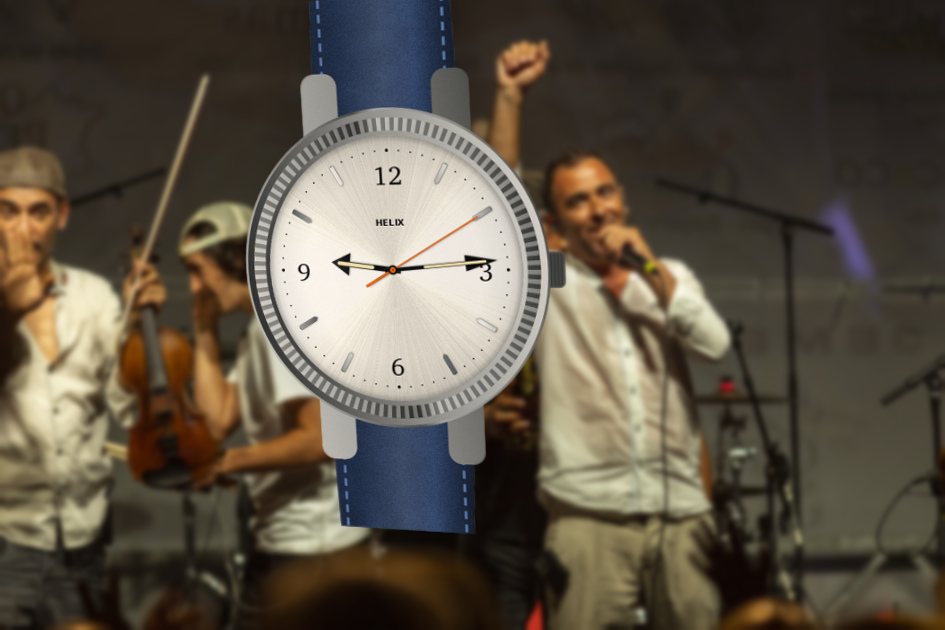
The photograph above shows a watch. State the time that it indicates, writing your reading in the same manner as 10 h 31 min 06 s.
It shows 9 h 14 min 10 s
